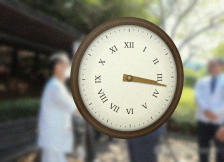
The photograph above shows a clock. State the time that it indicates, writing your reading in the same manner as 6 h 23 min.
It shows 3 h 17 min
